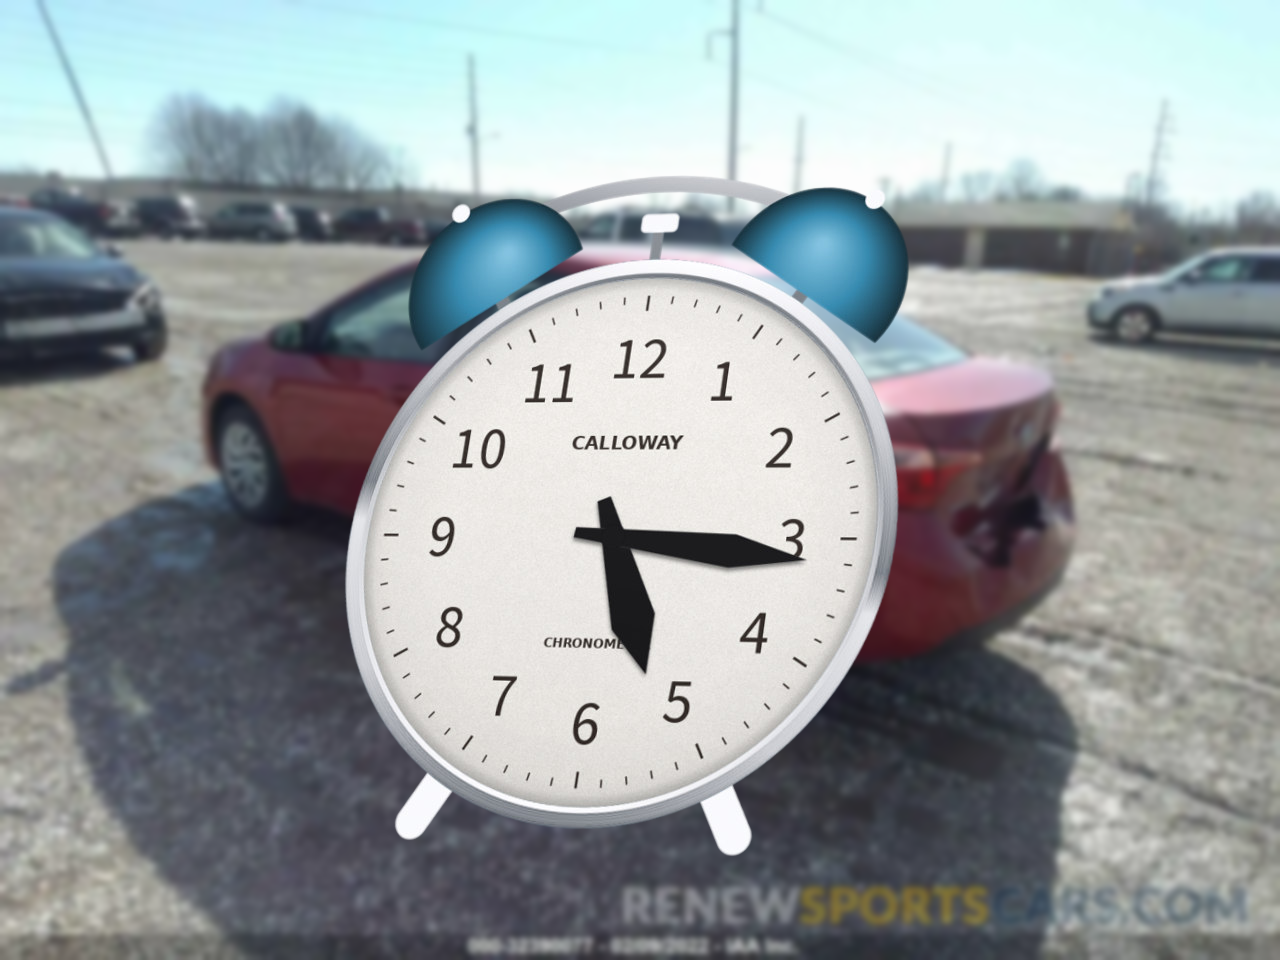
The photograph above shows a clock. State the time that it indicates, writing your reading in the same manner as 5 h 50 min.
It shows 5 h 16 min
